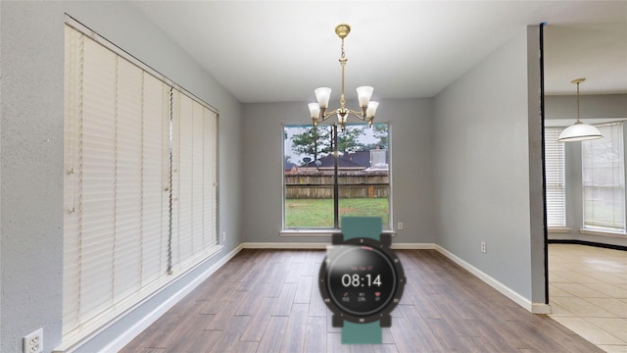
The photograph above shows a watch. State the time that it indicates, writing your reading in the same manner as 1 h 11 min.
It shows 8 h 14 min
